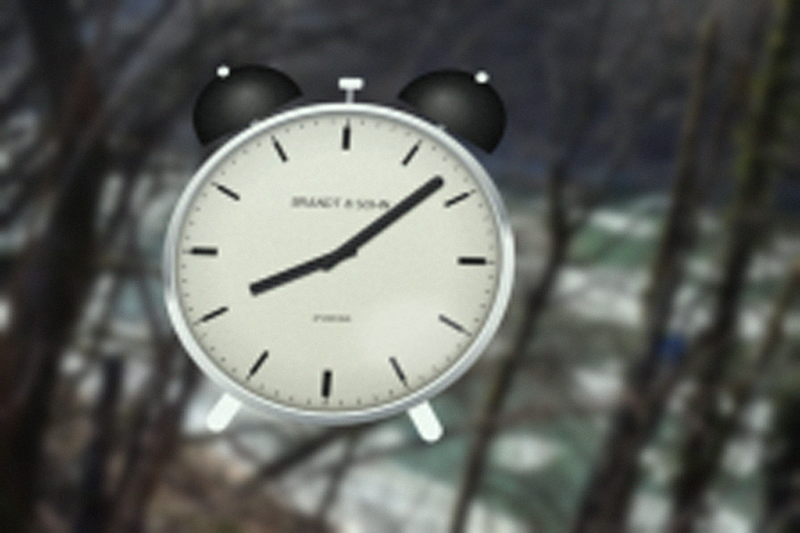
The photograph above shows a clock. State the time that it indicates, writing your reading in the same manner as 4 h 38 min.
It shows 8 h 08 min
